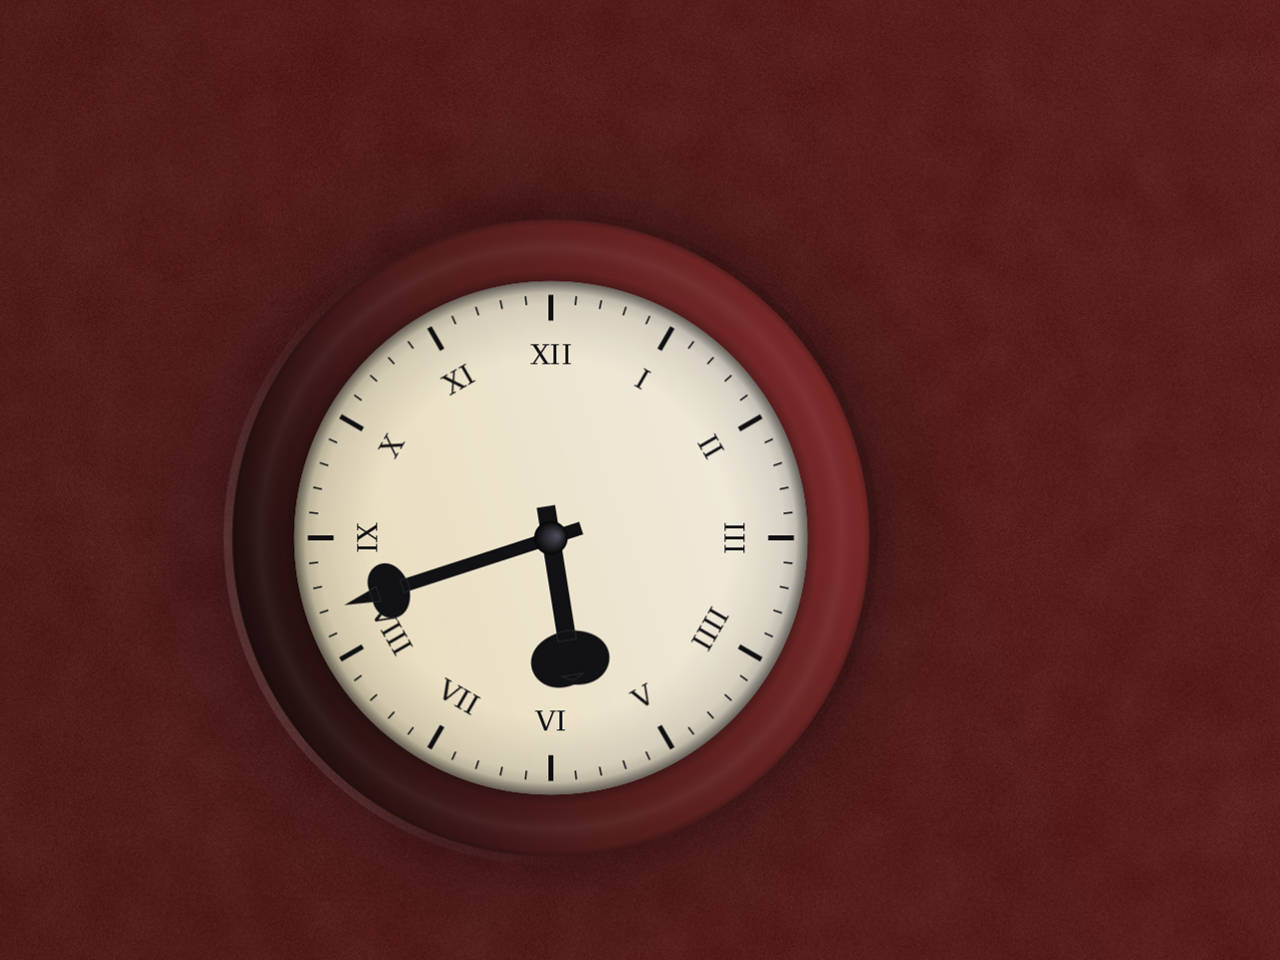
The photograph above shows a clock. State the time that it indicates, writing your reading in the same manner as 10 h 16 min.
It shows 5 h 42 min
